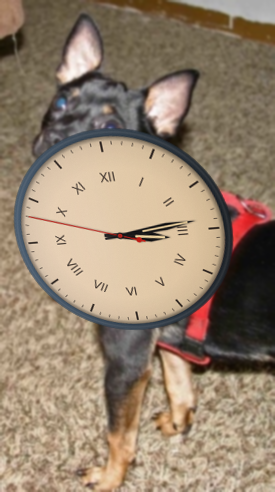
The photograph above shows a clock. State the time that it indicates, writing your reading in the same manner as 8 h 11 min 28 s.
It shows 3 h 13 min 48 s
